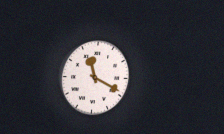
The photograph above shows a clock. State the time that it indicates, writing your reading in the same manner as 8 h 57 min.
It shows 11 h 19 min
